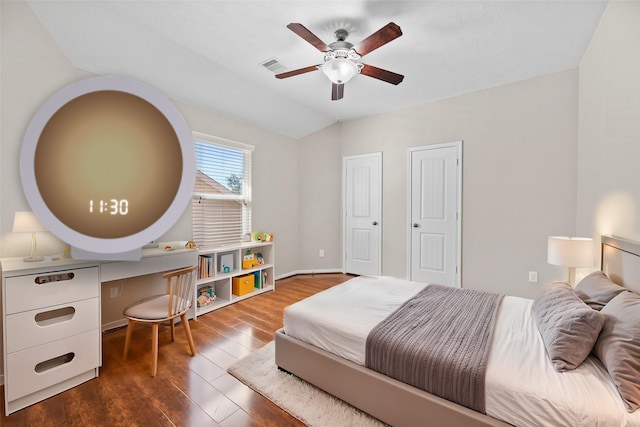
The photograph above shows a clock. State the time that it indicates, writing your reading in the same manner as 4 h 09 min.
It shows 11 h 30 min
